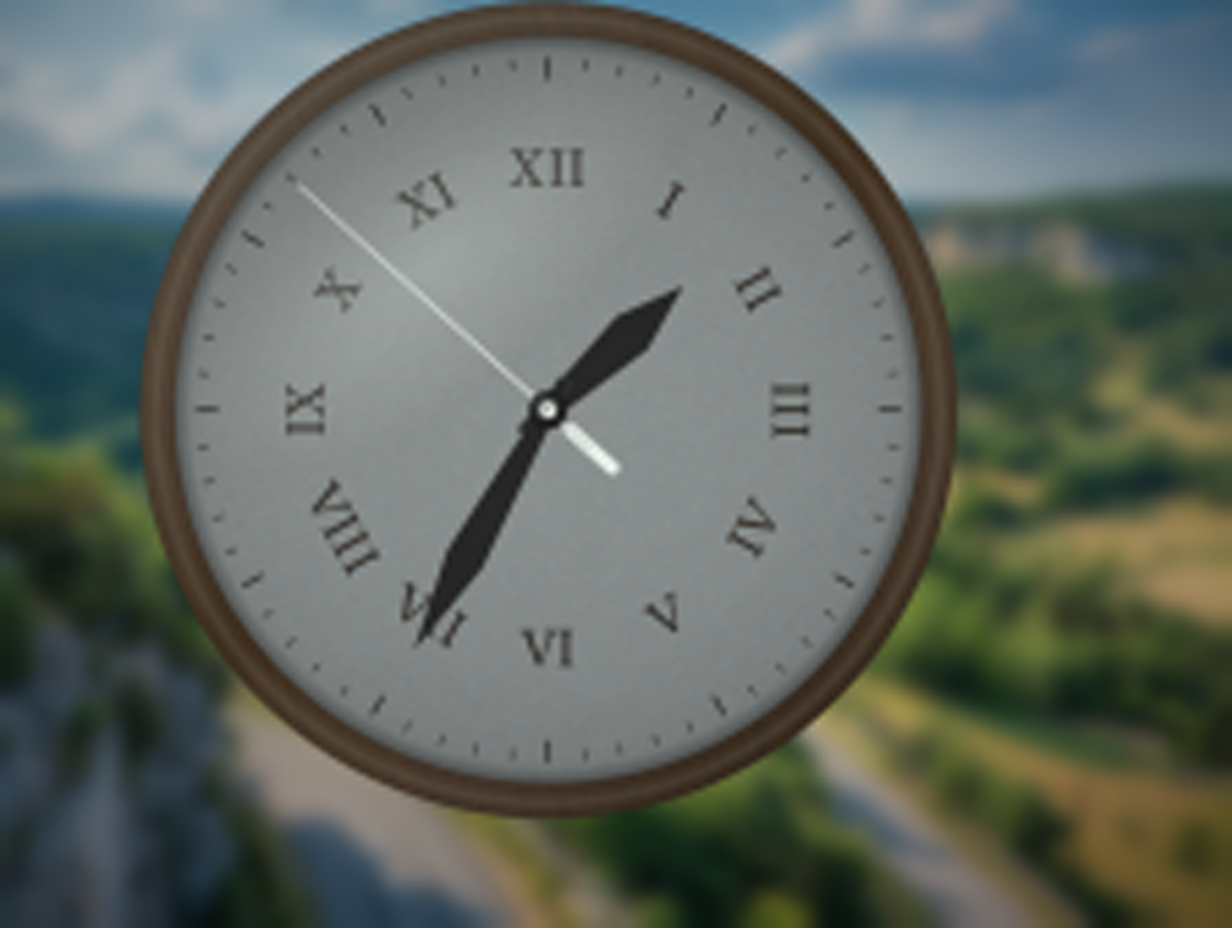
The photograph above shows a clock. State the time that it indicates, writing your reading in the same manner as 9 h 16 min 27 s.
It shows 1 h 34 min 52 s
